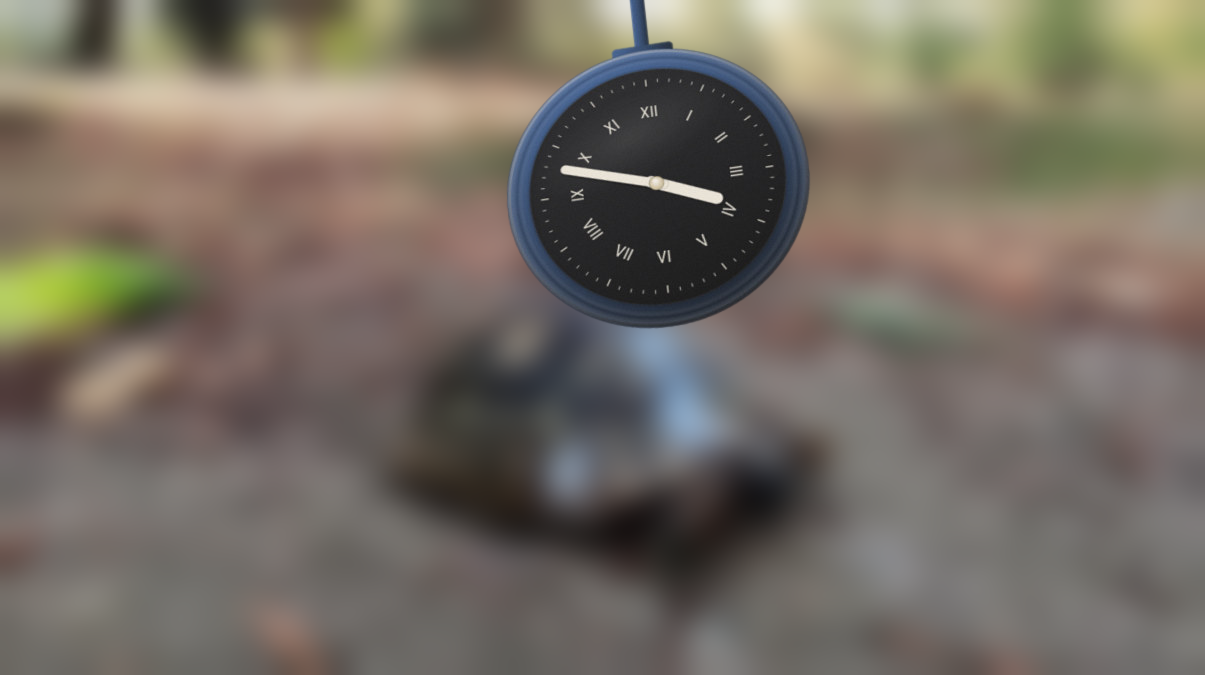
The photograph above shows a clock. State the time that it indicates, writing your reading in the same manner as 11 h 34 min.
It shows 3 h 48 min
